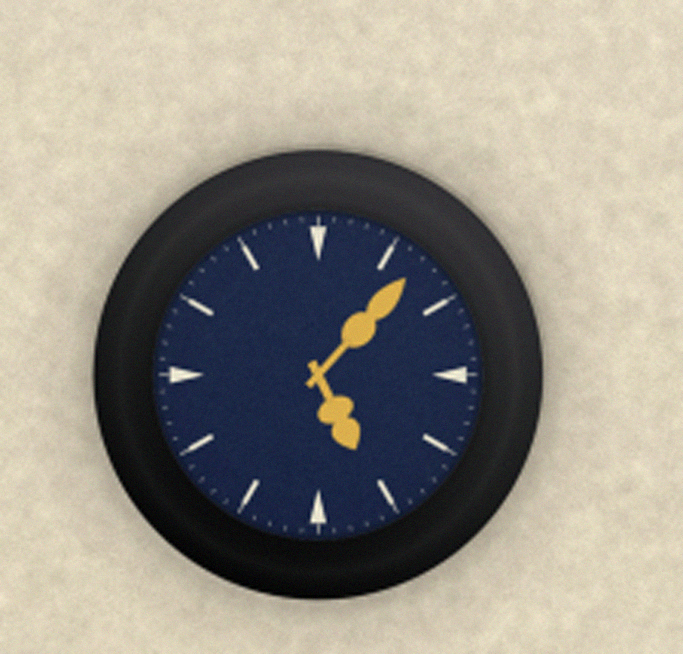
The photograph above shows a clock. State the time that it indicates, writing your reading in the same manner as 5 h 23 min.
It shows 5 h 07 min
